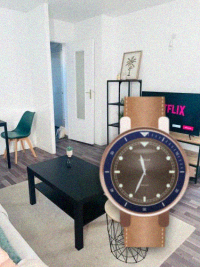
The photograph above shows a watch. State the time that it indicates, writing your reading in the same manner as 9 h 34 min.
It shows 11 h 34 min
